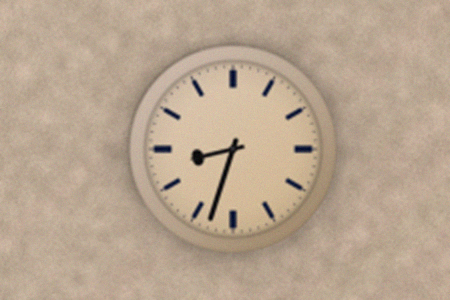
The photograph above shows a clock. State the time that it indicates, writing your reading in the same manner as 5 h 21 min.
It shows 8 h 33 min
